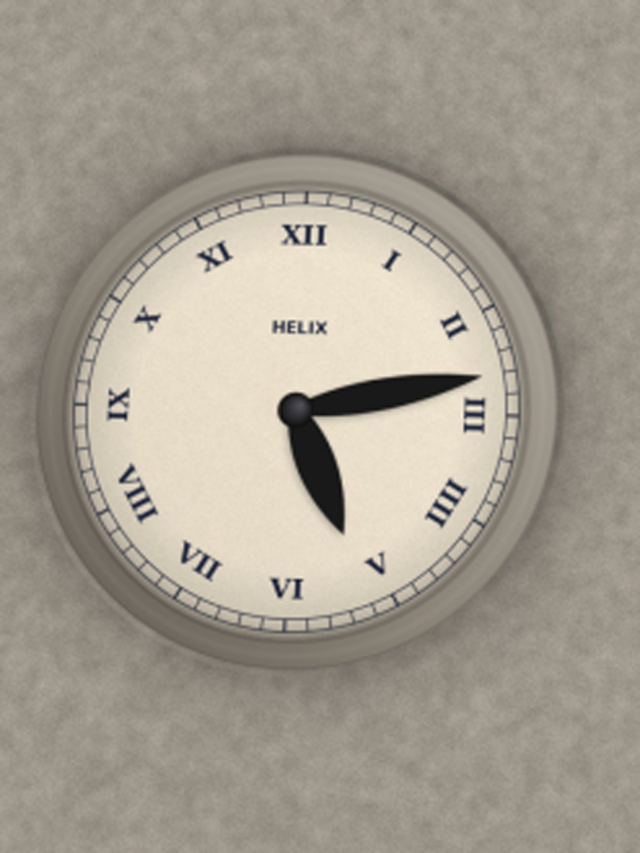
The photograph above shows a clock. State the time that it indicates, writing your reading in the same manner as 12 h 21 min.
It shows 5 h 13 min
